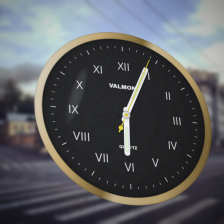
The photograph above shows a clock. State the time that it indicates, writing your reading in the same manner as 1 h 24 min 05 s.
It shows 6 h 04 min 04 s
